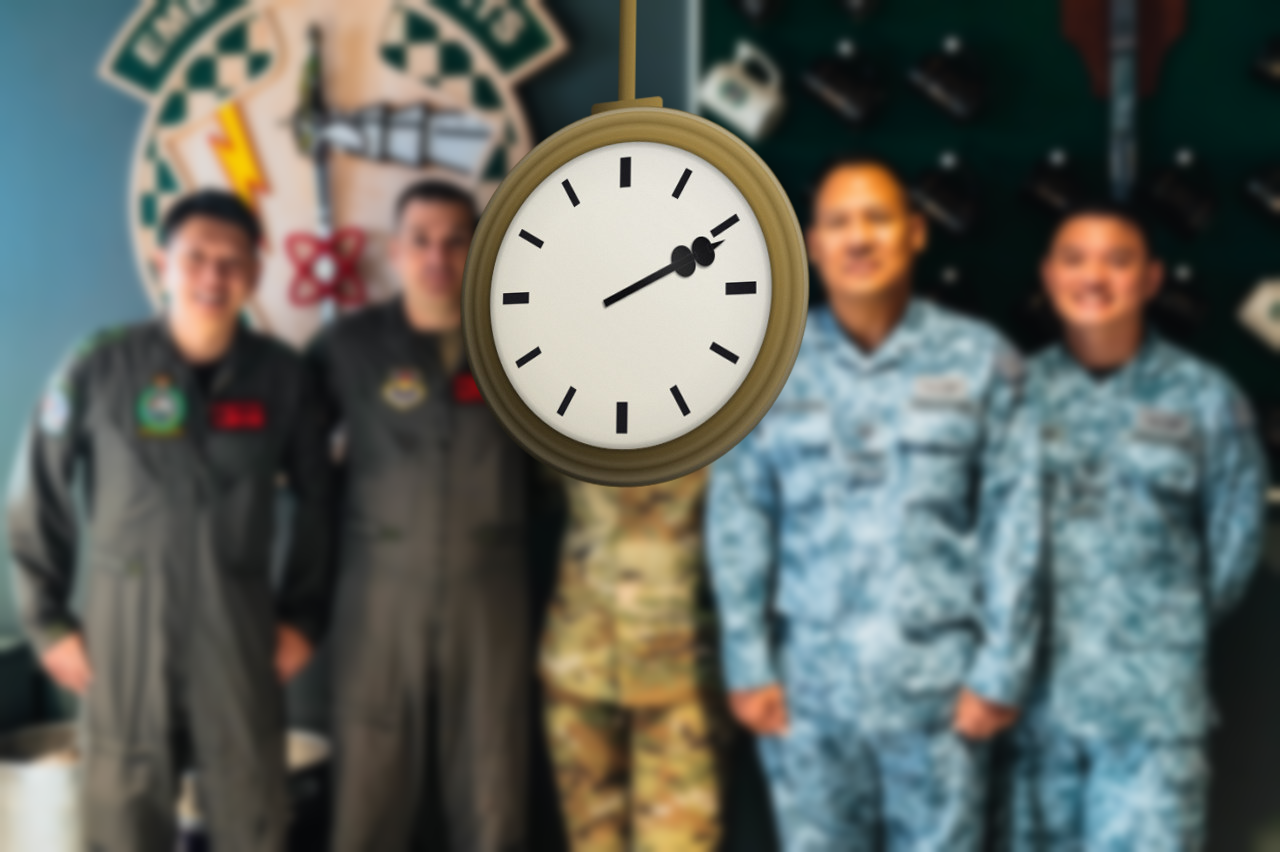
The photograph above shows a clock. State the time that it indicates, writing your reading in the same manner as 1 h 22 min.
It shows 2 h 11 min
